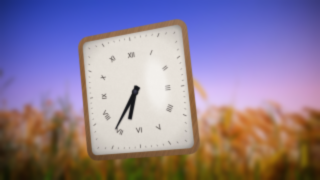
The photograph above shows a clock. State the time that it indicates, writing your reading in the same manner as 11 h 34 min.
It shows 6 h 36 min
